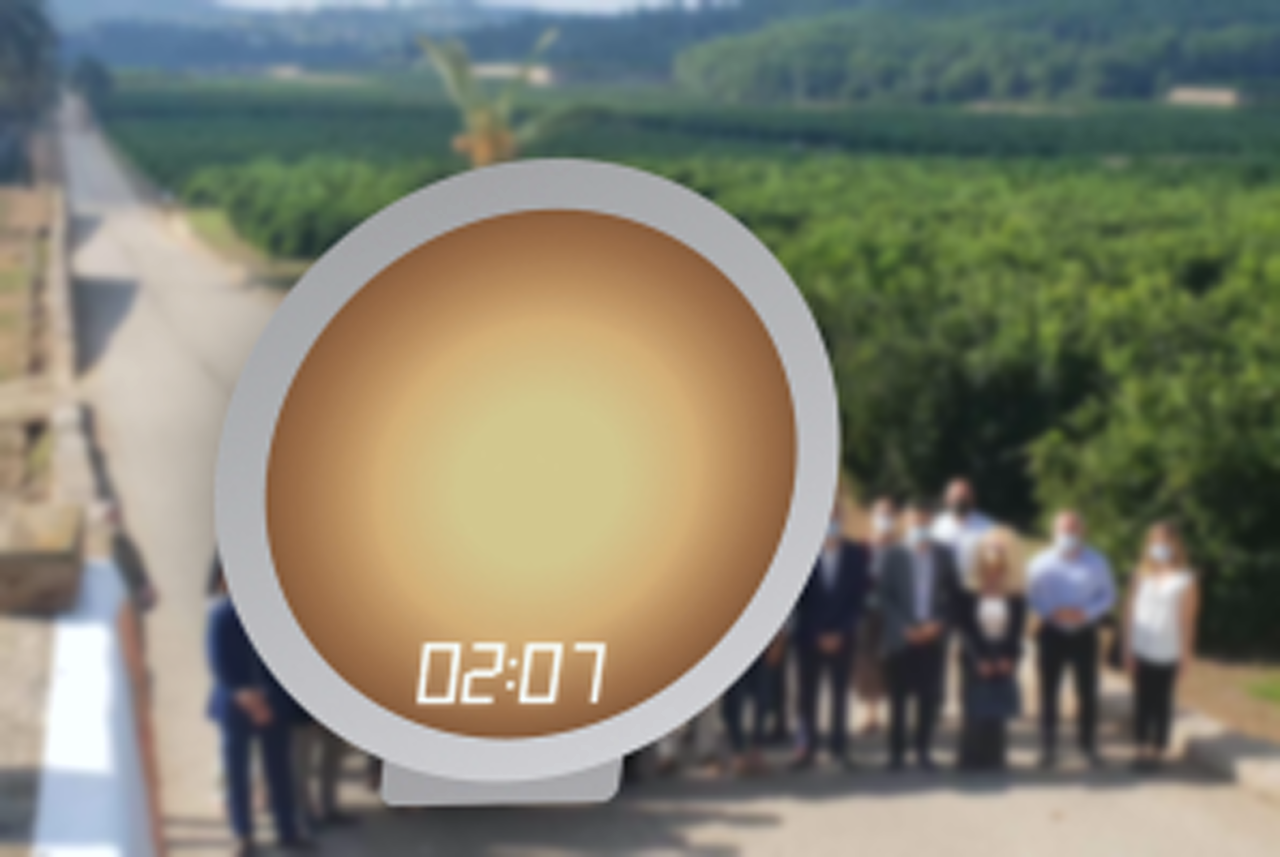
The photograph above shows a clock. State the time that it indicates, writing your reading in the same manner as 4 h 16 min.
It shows 2 h 07 min
